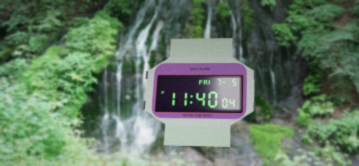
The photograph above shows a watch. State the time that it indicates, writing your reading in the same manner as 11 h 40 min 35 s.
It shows 11 h 40 min 04 s
